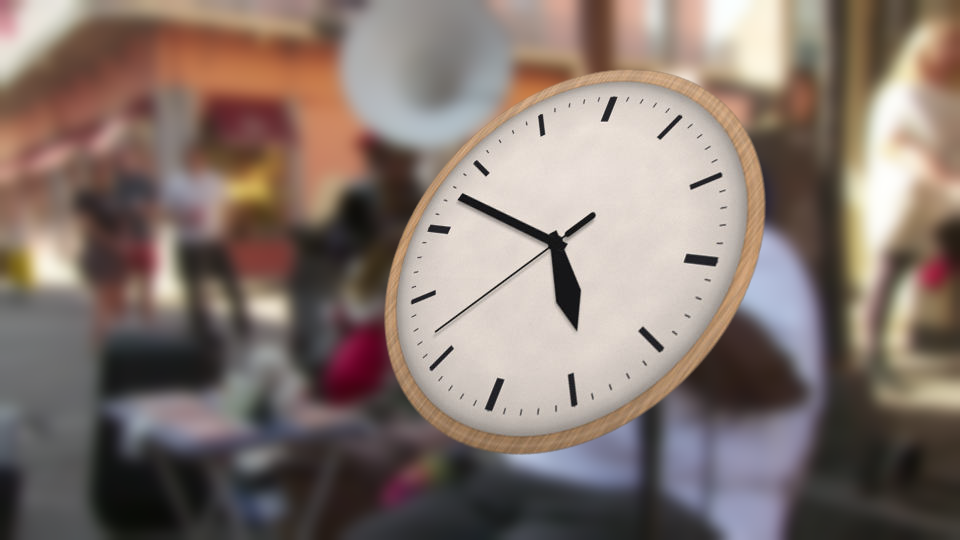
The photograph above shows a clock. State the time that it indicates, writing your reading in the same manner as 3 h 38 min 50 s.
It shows 4 h 47 min 37 s
